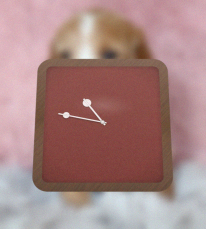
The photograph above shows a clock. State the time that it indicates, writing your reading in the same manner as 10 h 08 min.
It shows 10 h 47 min
